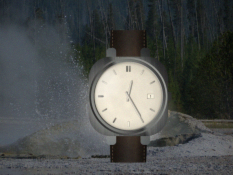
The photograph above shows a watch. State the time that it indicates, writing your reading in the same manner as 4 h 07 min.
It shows 12 h 25 min
